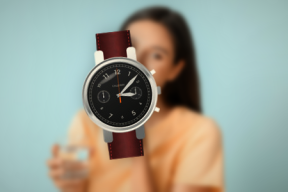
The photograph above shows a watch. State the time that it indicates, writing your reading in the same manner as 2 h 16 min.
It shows 3 h 08 min
